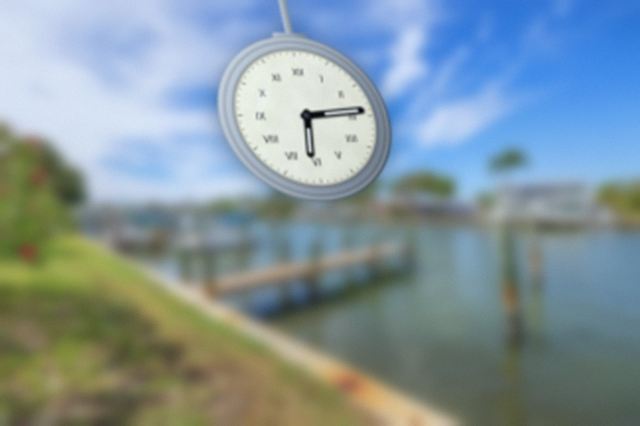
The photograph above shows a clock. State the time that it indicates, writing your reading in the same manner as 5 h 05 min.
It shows 6 h 14 min
